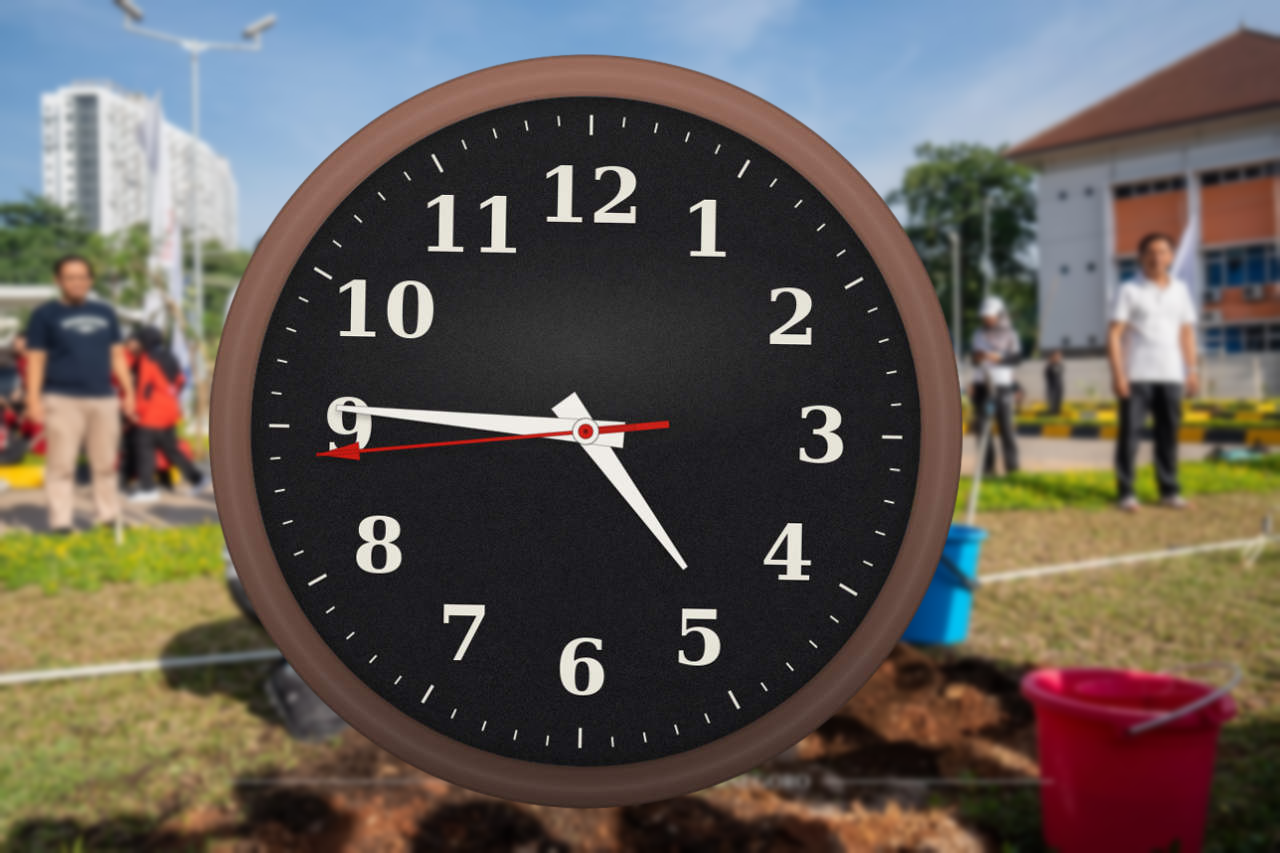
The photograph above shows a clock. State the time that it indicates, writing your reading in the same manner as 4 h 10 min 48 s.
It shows 4 h 45 min 44 s
